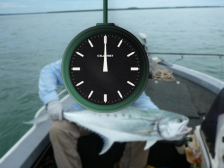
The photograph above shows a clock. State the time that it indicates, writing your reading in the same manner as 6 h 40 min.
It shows 12 h 00 min
